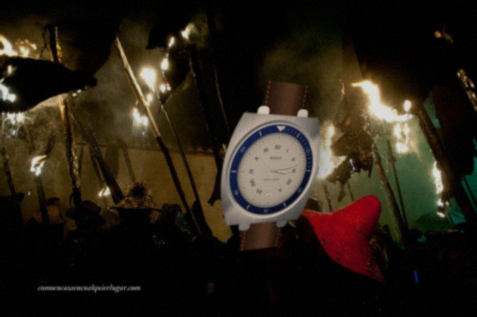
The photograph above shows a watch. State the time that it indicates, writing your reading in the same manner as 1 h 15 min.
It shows 3 h 13 min
